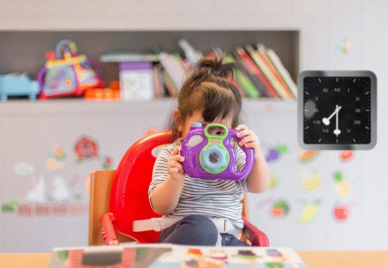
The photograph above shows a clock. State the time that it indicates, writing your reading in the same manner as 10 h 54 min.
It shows 7 h 30 min
